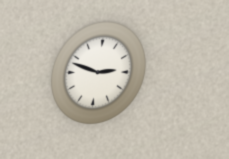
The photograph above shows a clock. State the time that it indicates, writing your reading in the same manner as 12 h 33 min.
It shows 2 h 48 min
